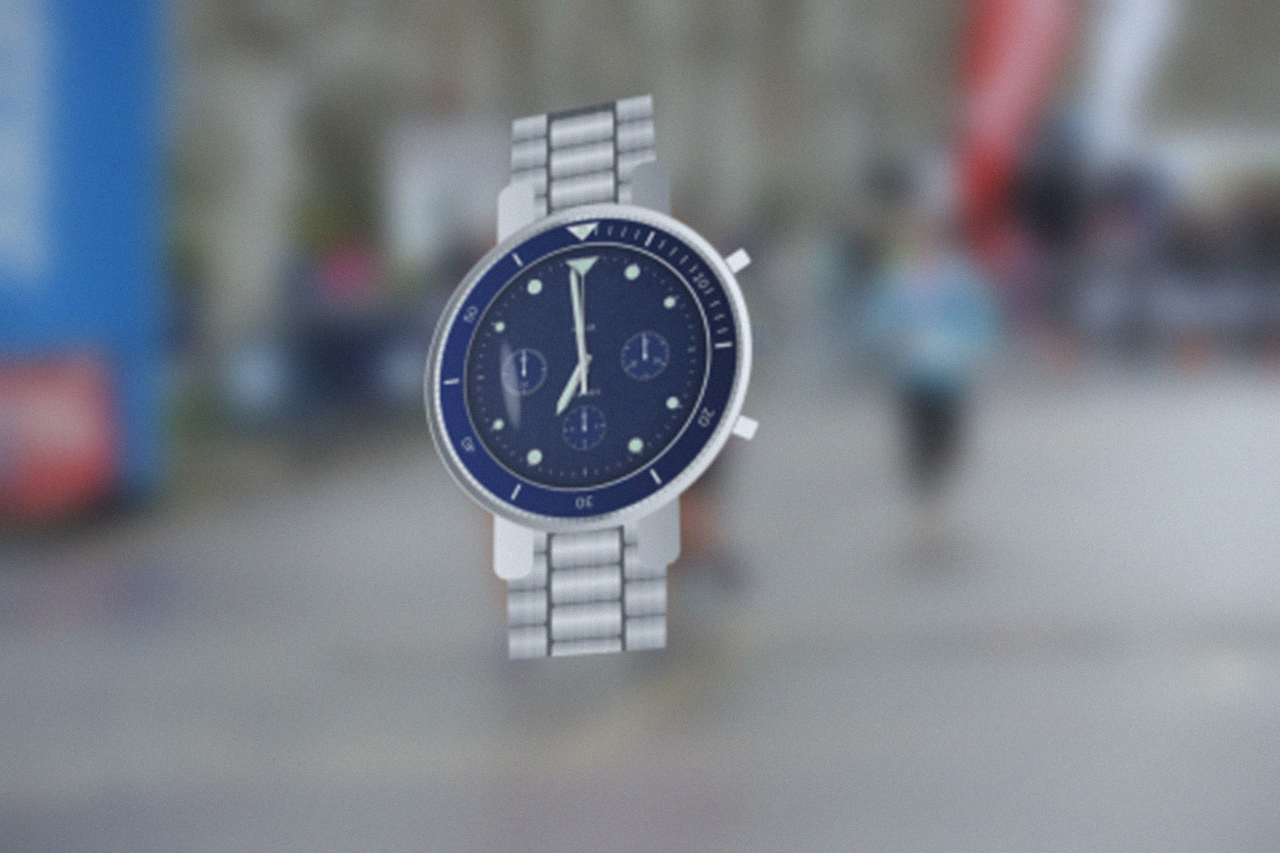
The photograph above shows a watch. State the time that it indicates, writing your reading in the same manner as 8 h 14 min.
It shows 6 h 59 min
